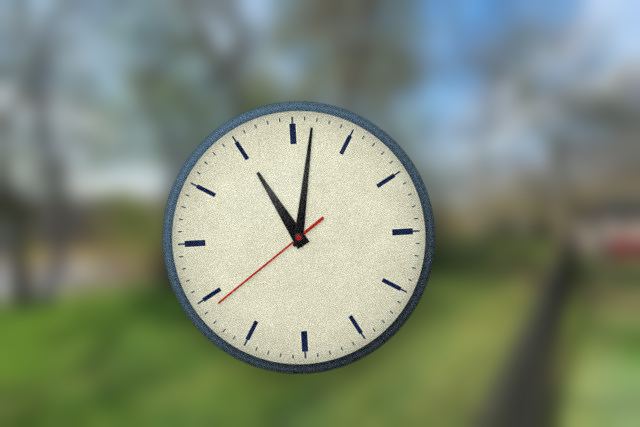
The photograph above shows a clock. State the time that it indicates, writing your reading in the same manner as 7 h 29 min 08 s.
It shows 11 h 01 min 39 s
